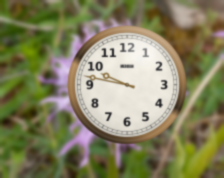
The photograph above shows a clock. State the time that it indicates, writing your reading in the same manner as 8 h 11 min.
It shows 9 h 47 min
